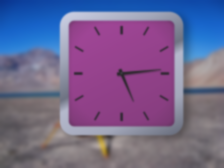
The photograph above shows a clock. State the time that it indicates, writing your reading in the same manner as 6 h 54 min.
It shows 5 h 14 min
